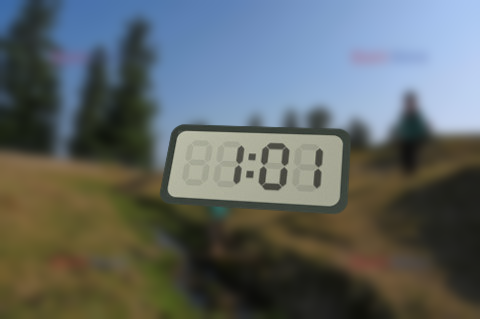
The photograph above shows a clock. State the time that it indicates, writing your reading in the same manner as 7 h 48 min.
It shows 1 h 01 min
